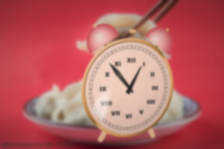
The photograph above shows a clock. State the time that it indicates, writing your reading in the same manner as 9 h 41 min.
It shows 12 h 53 min
